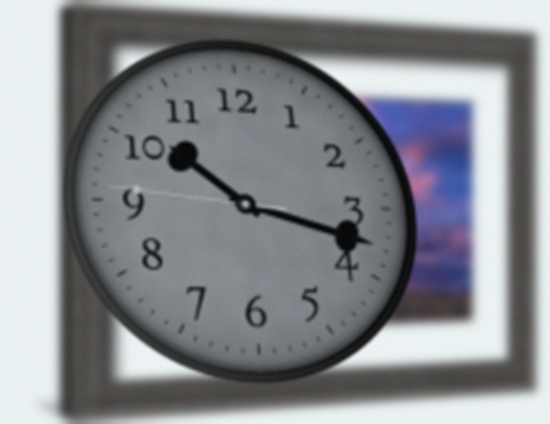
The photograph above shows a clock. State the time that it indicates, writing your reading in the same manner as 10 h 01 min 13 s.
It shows 10 h 17 min 46 s
